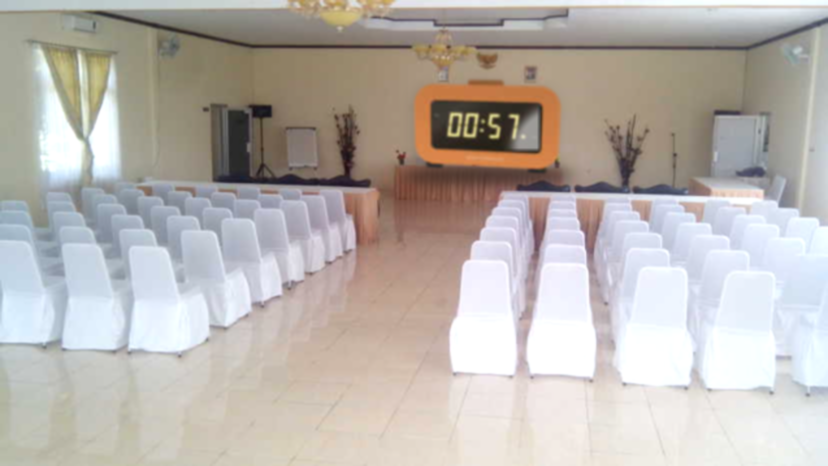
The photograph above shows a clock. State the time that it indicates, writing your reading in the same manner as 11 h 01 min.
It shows 0 h 57 min
